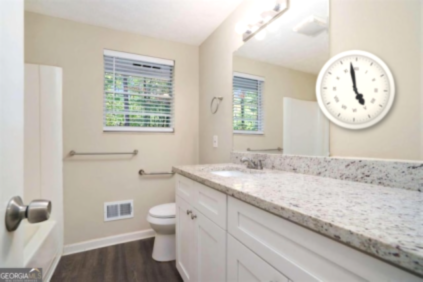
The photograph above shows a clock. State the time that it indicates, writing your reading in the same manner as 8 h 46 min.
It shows 4 h 58 min
